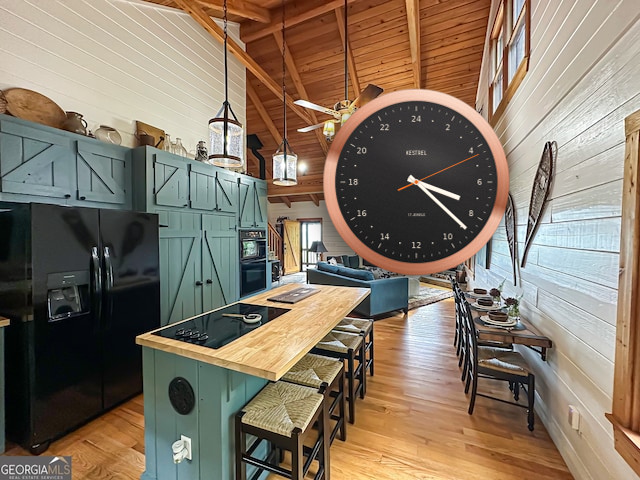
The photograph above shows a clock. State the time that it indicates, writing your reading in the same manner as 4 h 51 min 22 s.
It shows 7 h 22 min 11 s
